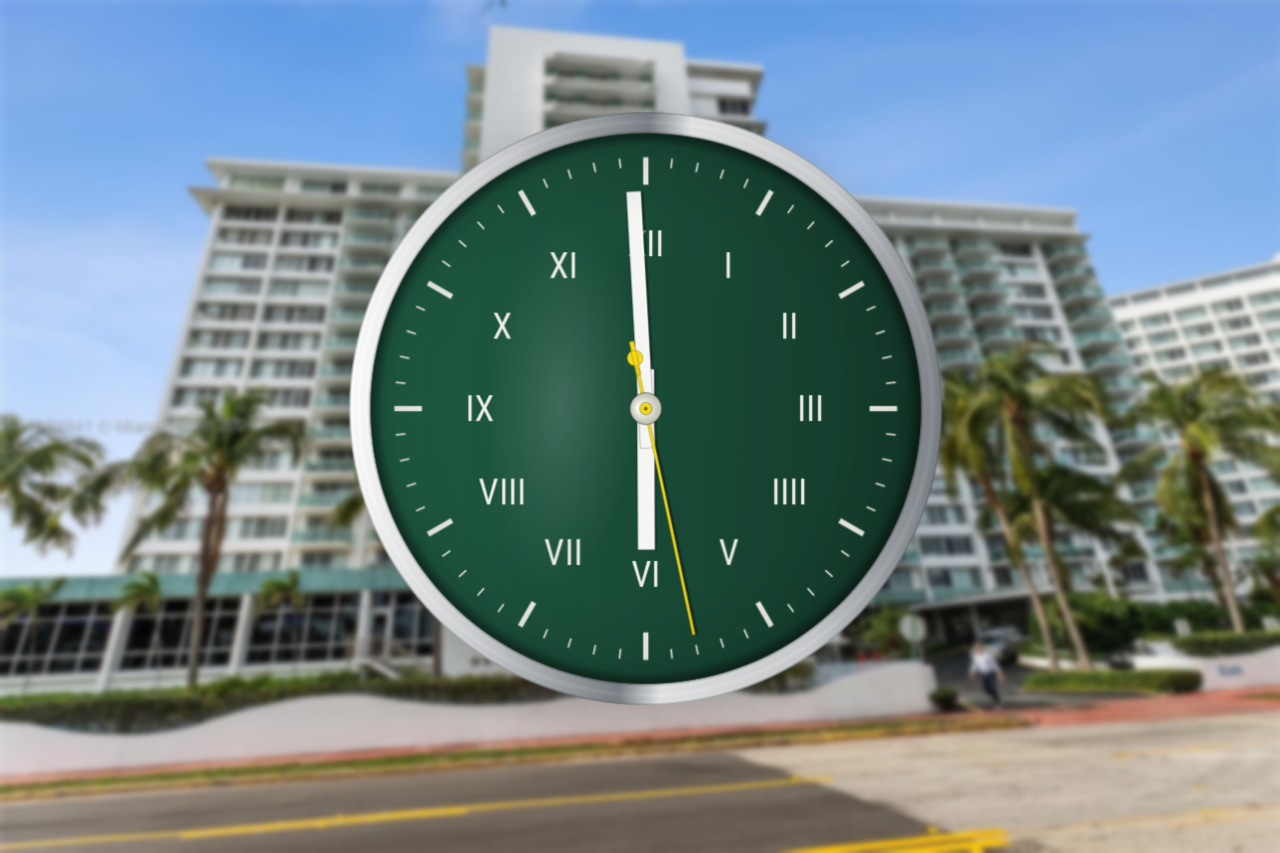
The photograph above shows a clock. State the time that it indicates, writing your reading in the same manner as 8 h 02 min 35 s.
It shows 5 h 59 min 28 s
